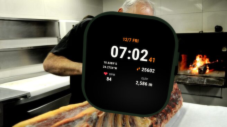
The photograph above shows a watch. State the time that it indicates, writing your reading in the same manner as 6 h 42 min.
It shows 7 h 02 min
